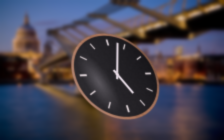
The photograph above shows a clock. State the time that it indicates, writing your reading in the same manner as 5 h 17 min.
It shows 5 h 03 min
